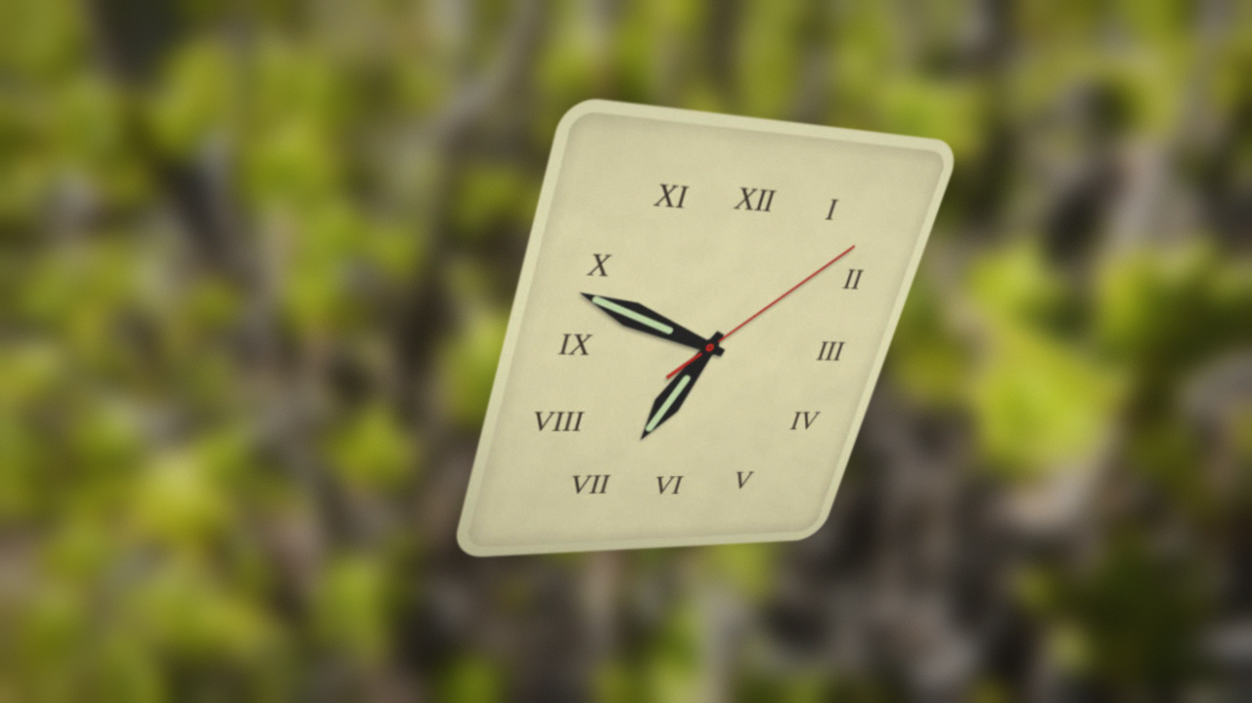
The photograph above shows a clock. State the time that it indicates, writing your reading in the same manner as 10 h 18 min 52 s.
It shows 6 h 48 min 08 s
